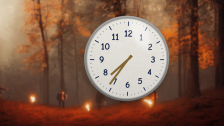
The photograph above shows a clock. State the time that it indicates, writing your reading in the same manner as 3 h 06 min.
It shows 7 h 36 min
